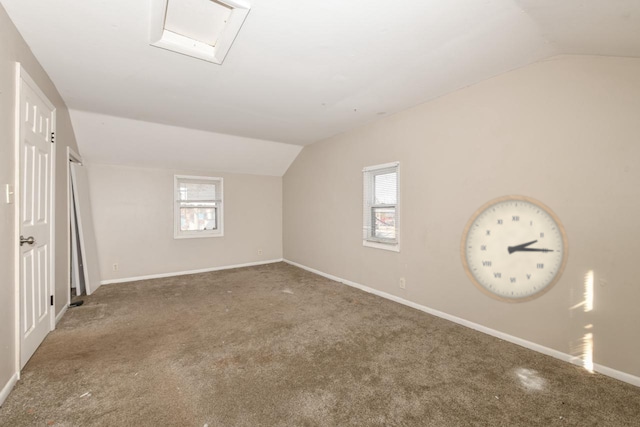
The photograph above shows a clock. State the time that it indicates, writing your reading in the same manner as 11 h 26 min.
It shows 2 h 15 min
